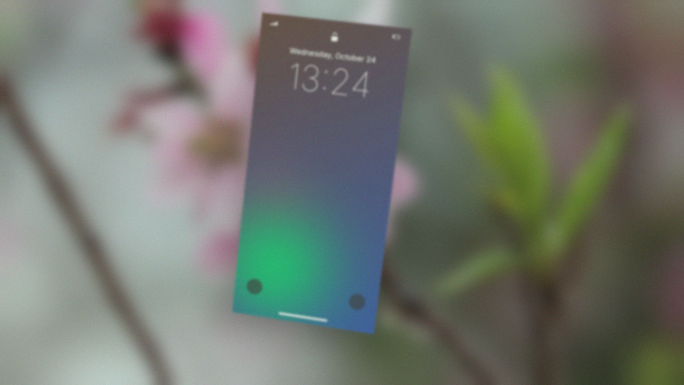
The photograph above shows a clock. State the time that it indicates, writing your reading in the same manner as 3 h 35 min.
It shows 13 h 24 min
